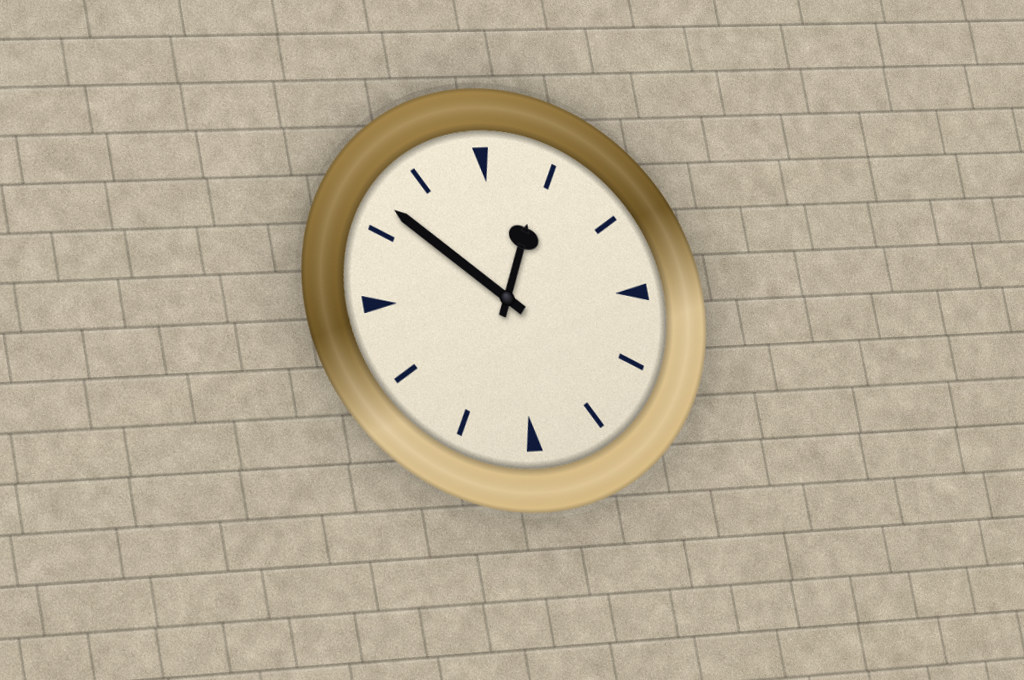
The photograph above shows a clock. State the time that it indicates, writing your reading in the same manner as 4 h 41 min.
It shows 12 h 52 min
